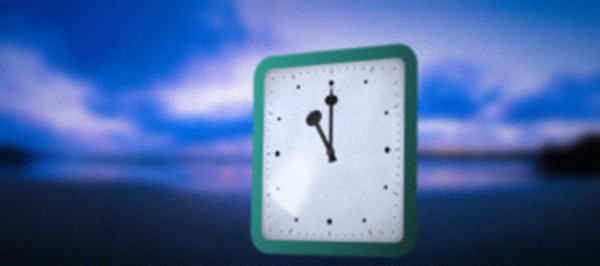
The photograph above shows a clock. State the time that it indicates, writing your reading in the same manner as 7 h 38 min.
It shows 11 h 00 min
